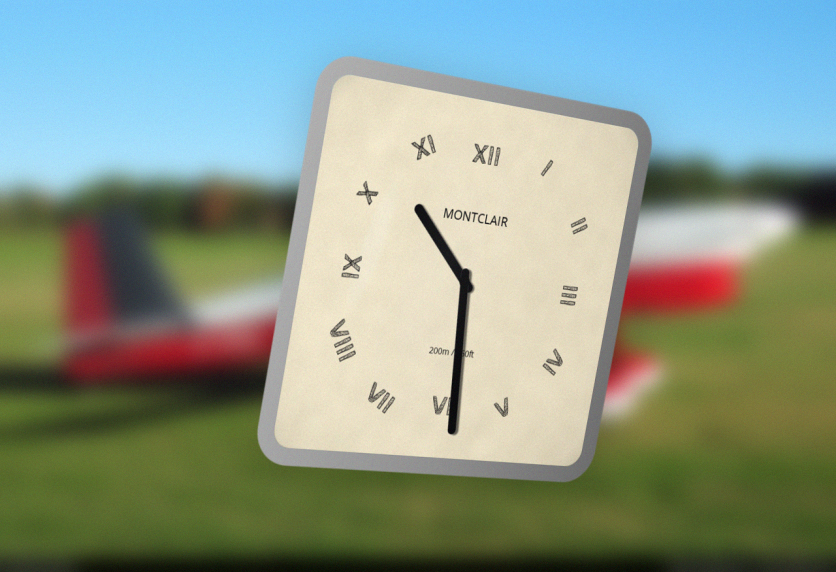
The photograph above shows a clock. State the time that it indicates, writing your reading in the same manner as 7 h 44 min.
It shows 10 h 29 min
